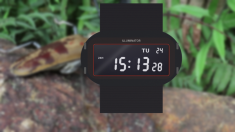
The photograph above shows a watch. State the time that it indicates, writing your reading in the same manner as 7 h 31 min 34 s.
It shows 15 h 13 min 28 s
